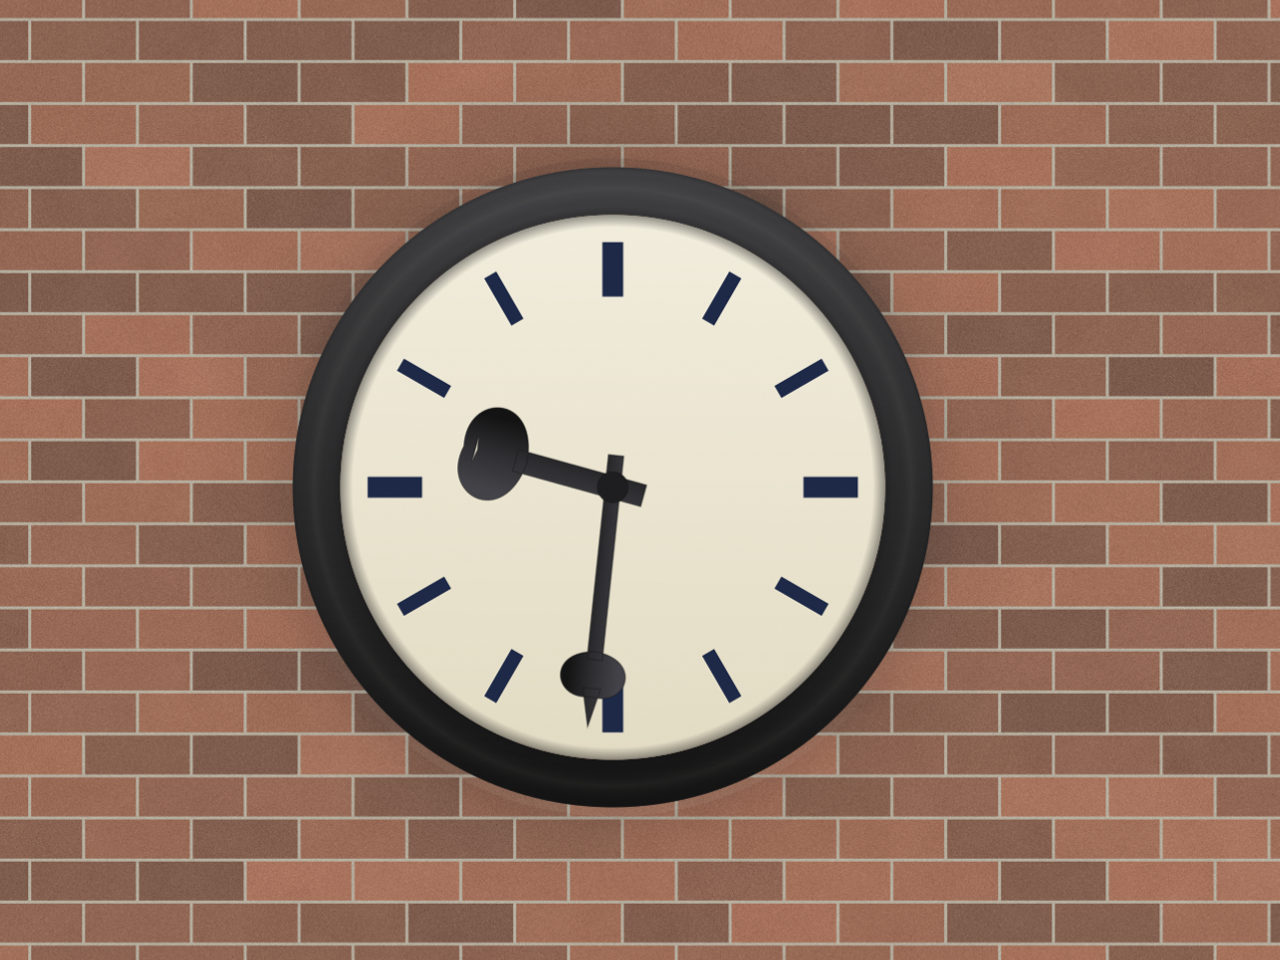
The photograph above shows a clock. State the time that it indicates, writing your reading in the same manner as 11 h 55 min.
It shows 9 h 31 min
